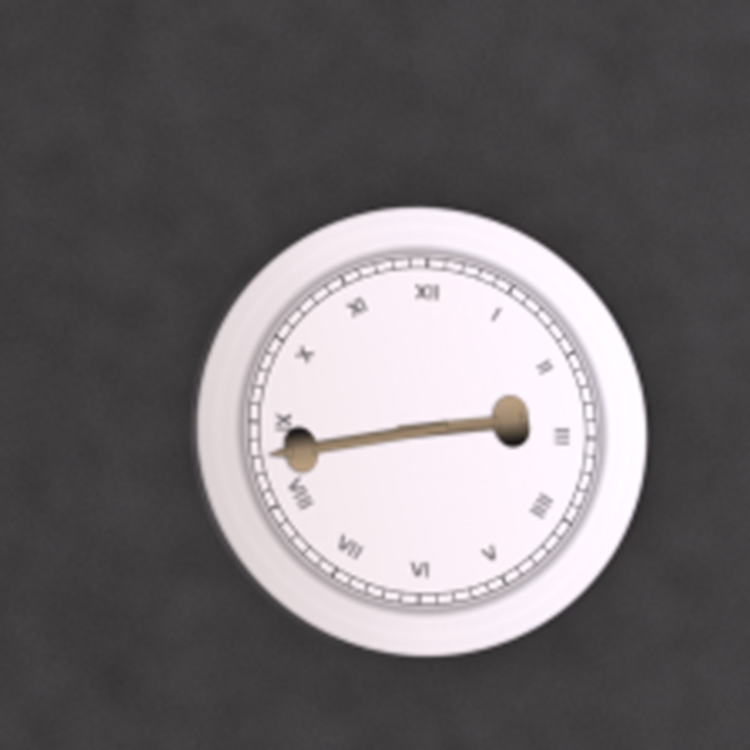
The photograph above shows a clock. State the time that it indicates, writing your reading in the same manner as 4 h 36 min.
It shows 2 h 43 min
